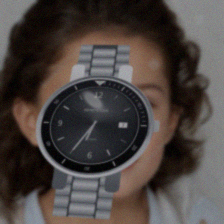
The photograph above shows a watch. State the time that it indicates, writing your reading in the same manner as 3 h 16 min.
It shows 6 h 35 min
